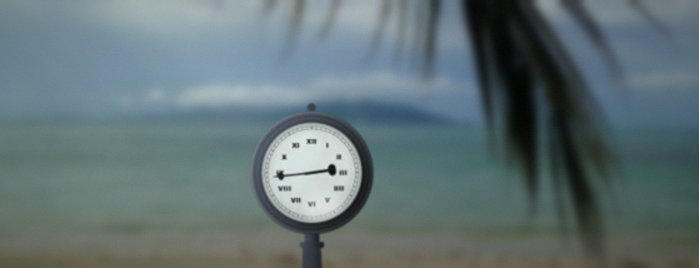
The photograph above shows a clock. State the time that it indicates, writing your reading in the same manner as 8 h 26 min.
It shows 2 h 44 min
